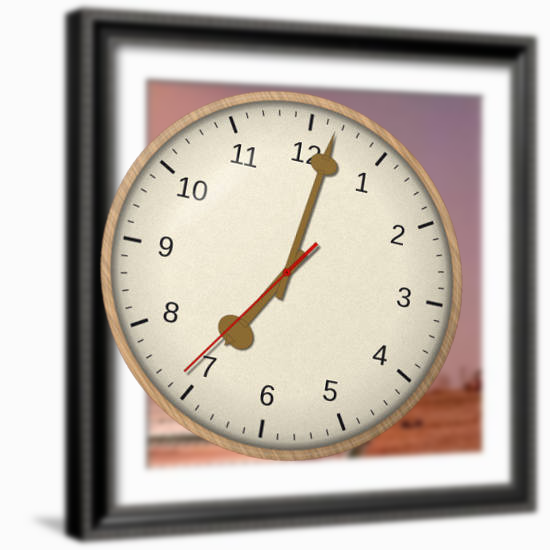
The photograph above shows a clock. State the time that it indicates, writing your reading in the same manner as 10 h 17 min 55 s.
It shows 7 h 01 min 36 s
